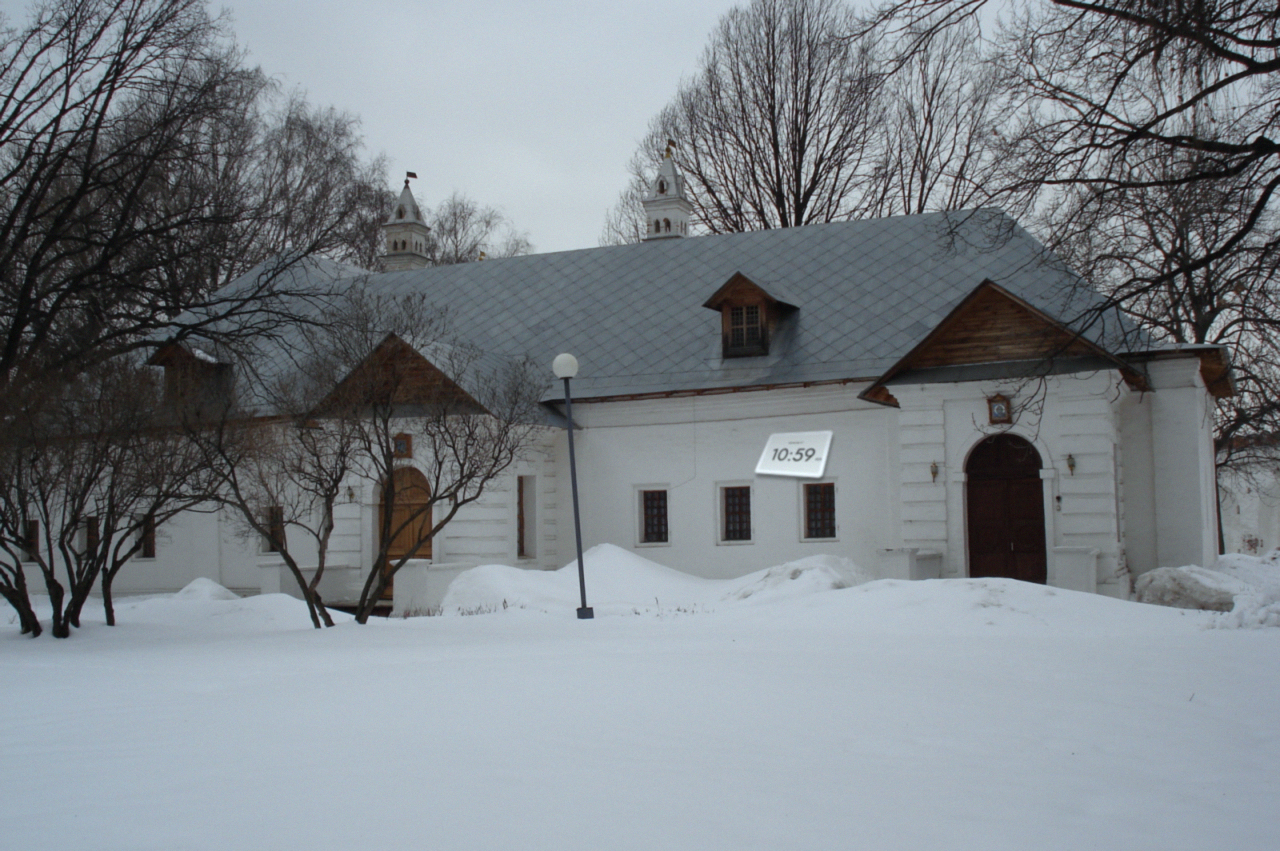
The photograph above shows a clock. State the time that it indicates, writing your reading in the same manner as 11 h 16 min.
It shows 10 h 59 min
